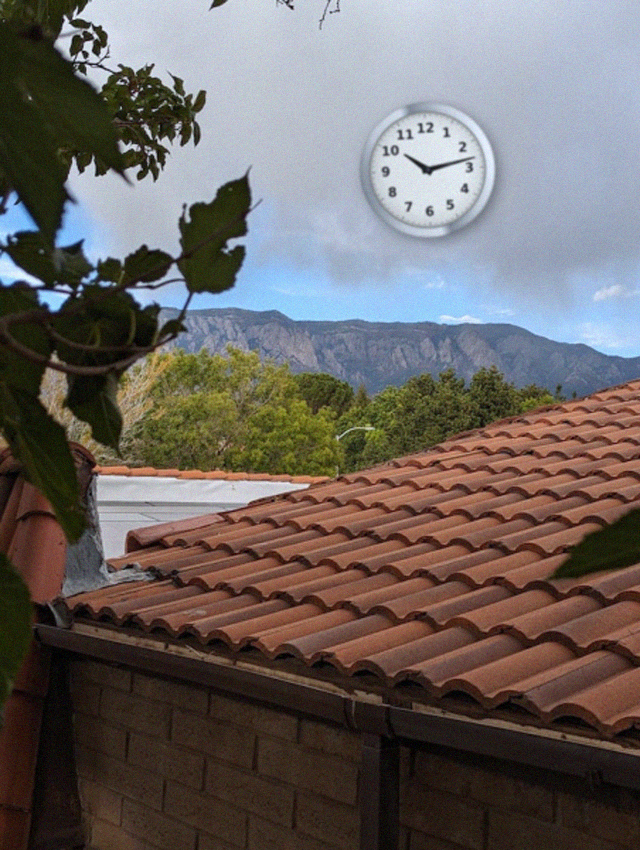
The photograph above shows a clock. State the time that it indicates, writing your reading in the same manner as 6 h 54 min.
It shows 10 h 13 min
